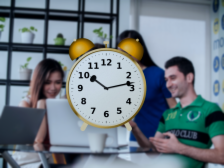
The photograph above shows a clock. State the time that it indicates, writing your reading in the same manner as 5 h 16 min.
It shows 10 h 13 min
